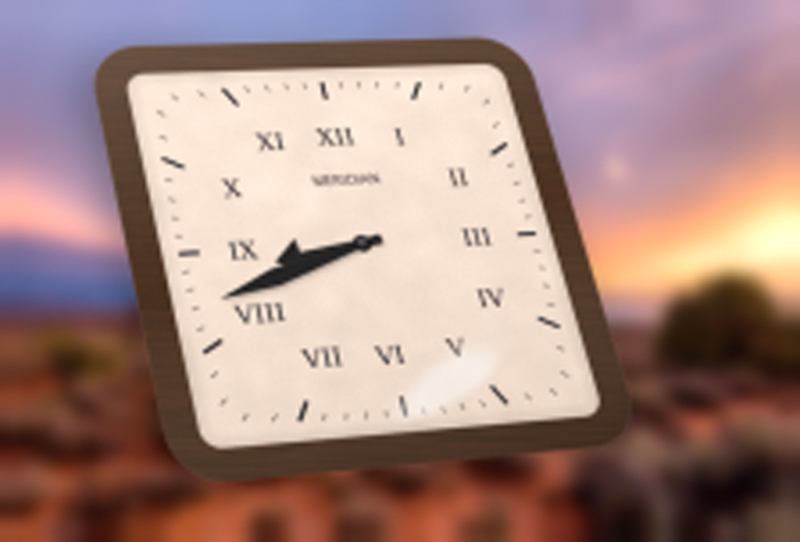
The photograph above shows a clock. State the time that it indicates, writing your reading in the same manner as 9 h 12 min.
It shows 8 h 42 min
